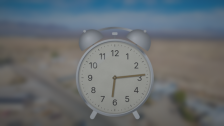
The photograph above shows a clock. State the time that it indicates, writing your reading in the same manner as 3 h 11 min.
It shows 6 h 14 min
